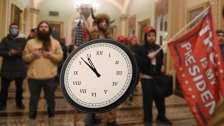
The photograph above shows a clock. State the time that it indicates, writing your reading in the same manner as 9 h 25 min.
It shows 10 h 52 min
